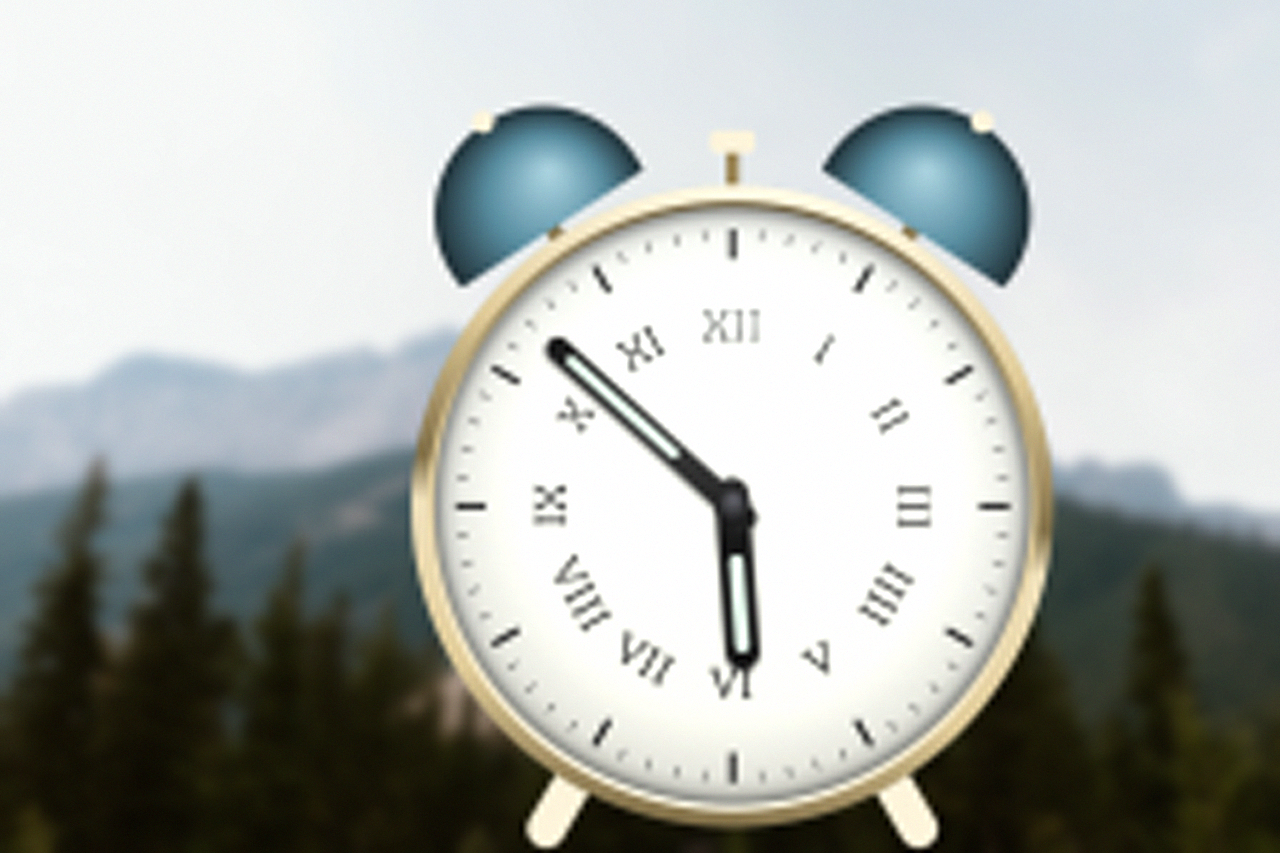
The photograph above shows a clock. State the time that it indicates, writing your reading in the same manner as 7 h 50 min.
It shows 5 h 52 min
